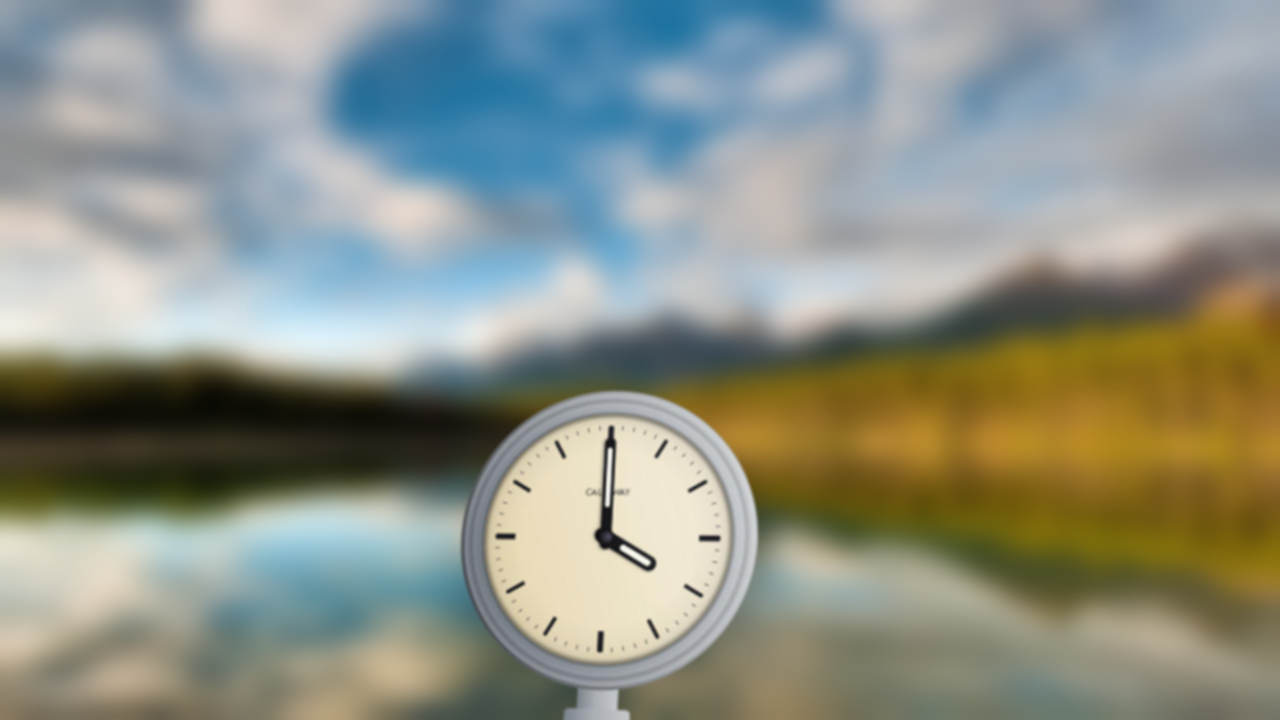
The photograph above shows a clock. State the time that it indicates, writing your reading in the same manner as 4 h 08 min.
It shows 4 h 00 min
